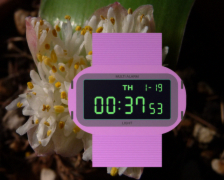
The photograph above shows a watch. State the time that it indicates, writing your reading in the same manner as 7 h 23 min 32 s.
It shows 0 h 37 min 53 s
